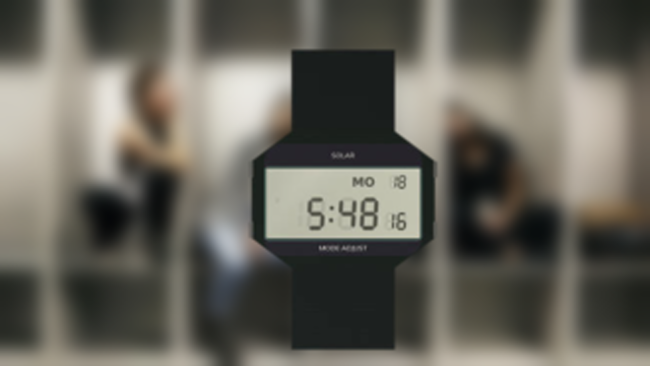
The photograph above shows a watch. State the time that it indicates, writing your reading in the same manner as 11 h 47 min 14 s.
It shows 5 h 48 min 16 s
